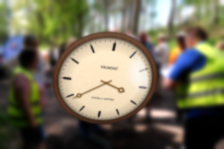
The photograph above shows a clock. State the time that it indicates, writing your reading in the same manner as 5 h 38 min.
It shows 3 h 39 min
